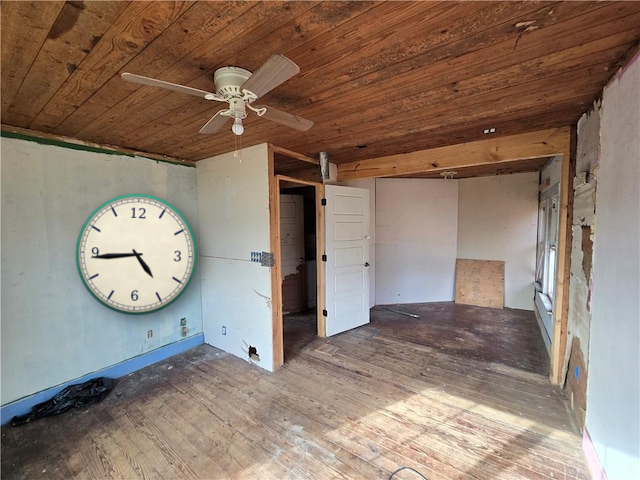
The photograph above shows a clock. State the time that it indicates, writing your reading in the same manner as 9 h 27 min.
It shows 4 h 44 min
